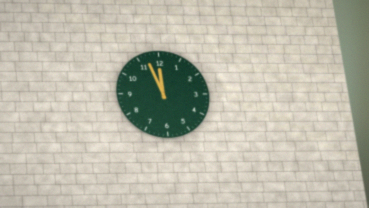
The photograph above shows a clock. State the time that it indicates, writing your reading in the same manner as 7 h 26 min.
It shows 11 h 57 min
